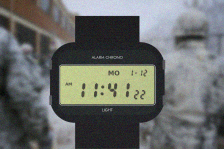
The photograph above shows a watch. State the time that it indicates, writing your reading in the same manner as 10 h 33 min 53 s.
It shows 11 h 41 min 22 s
